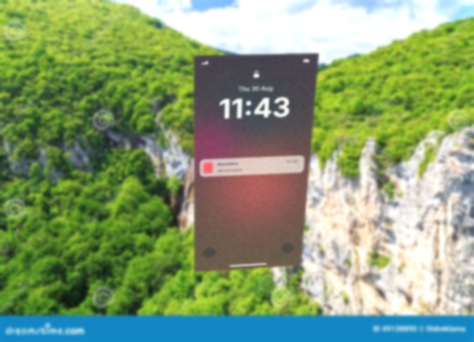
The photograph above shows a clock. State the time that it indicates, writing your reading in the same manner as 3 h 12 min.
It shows 11 h 43 min
